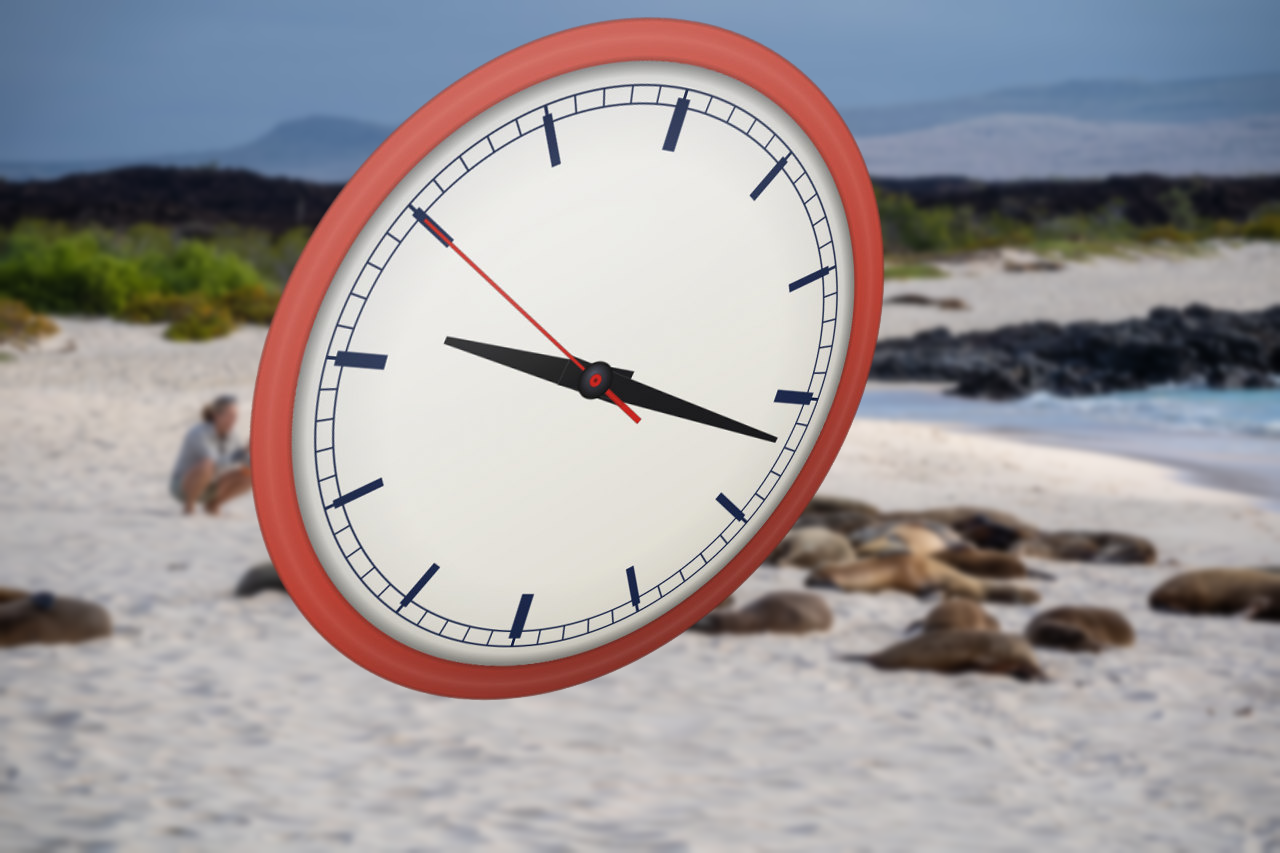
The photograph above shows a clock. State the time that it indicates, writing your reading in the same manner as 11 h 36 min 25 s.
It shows 9 h 16 min 50 s
